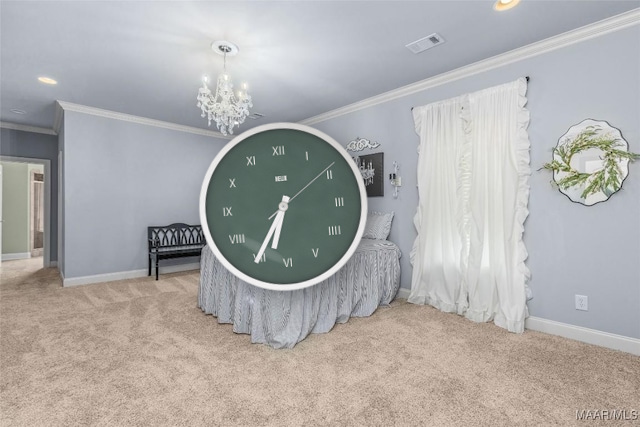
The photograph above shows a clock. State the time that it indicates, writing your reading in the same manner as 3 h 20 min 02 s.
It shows 6 h 35 min 09 s
